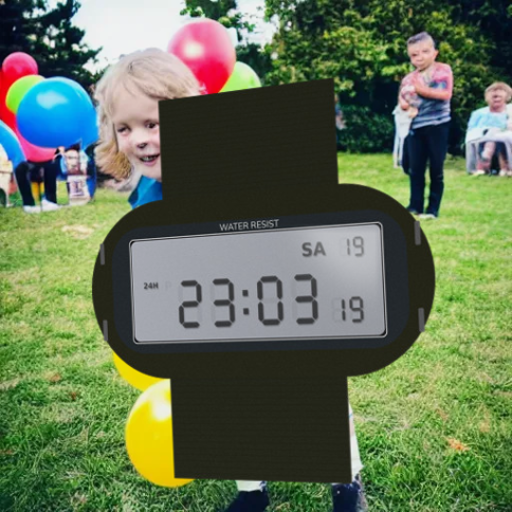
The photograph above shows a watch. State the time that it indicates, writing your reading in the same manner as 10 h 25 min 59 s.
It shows 23 h 03 min 19 s
